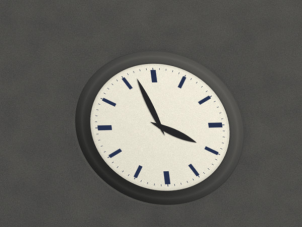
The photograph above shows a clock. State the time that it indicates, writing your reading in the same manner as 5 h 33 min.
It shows 3 h 57 min
